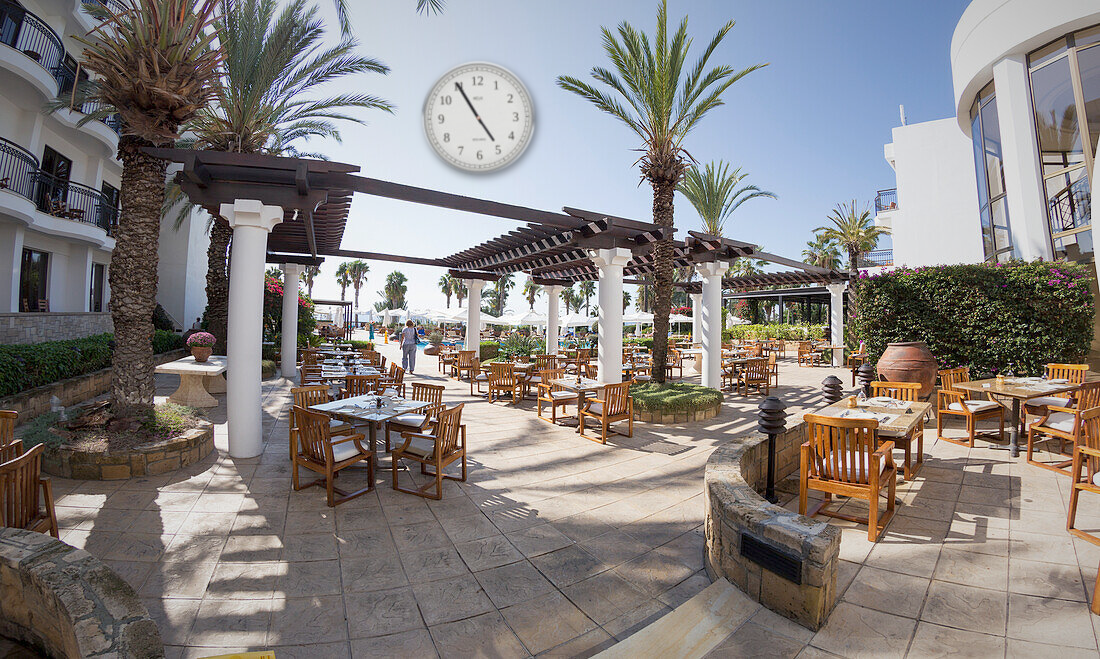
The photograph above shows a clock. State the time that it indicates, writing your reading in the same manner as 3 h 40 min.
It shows 4 h 55 min
